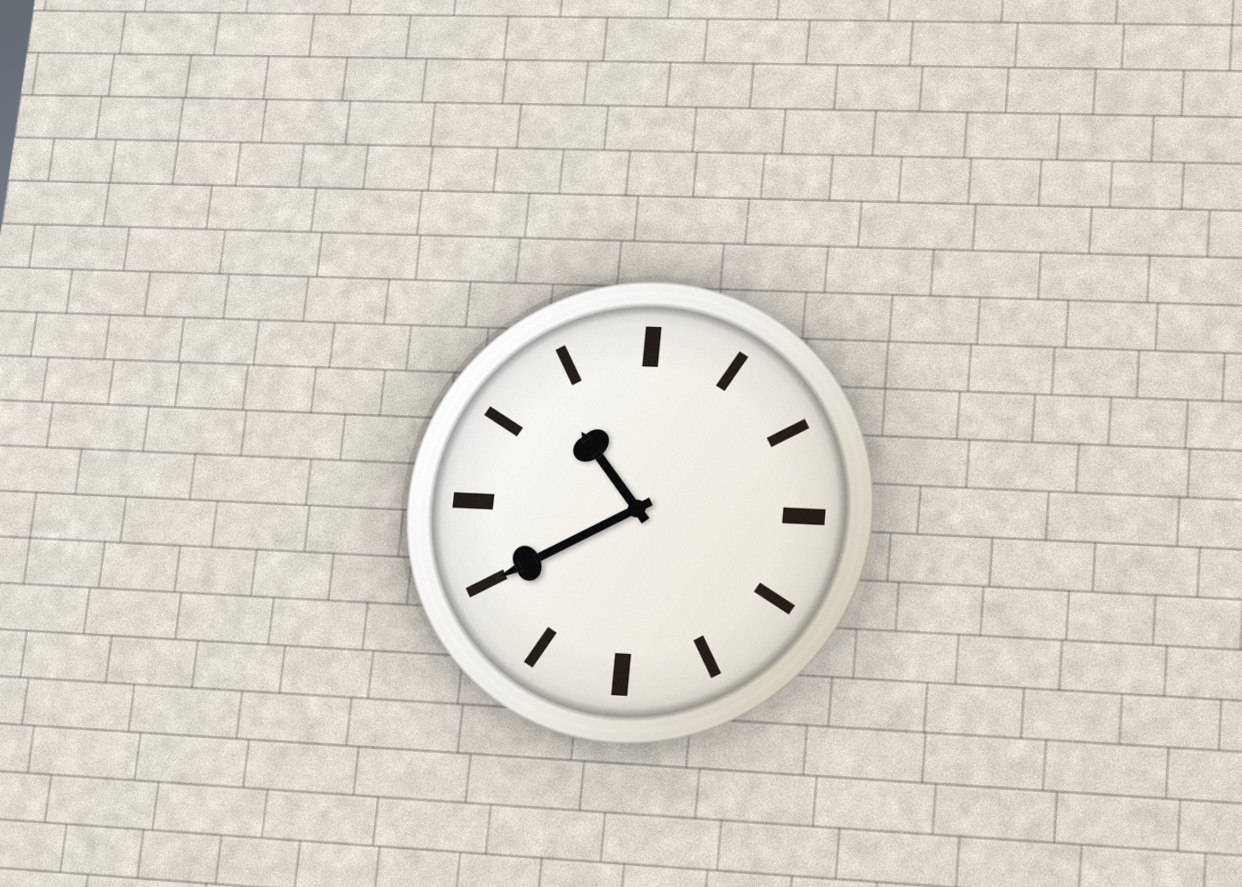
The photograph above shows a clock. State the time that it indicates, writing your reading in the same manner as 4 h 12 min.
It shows 10 h 40 min
